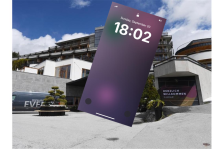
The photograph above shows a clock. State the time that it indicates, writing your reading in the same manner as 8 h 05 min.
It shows 18 h 02 min
